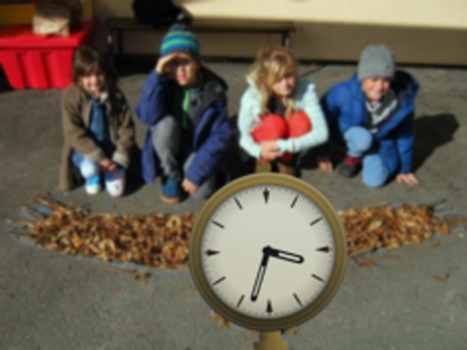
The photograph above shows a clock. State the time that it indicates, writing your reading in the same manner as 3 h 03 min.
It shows 3 h 33 min
